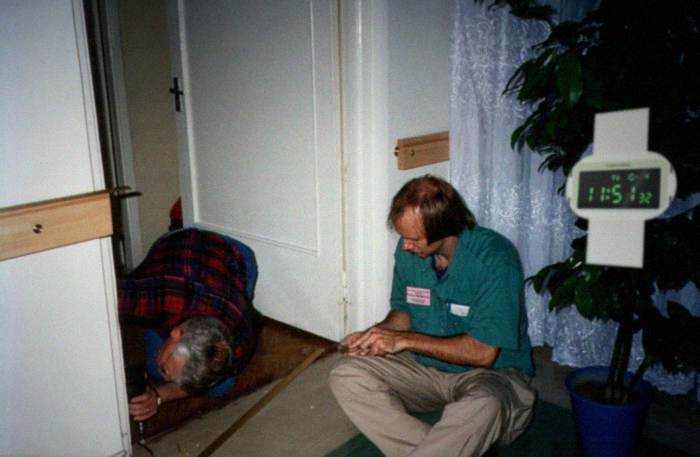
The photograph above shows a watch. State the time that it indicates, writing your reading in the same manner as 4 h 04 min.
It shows 11 h 51 min
